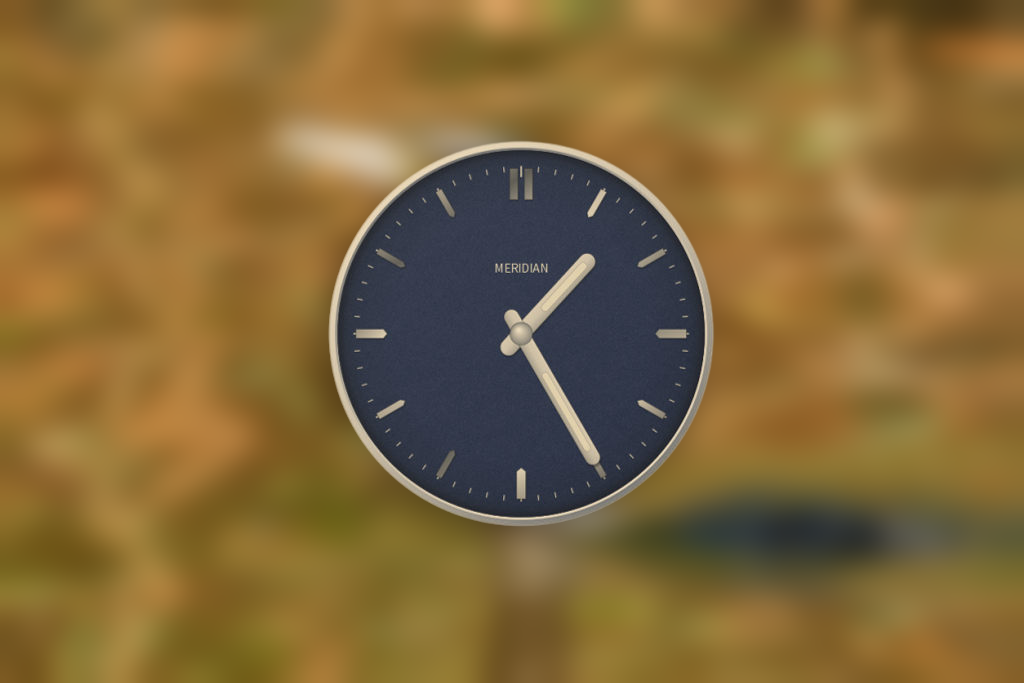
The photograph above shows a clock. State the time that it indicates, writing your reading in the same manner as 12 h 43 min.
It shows 1 h 25 min
